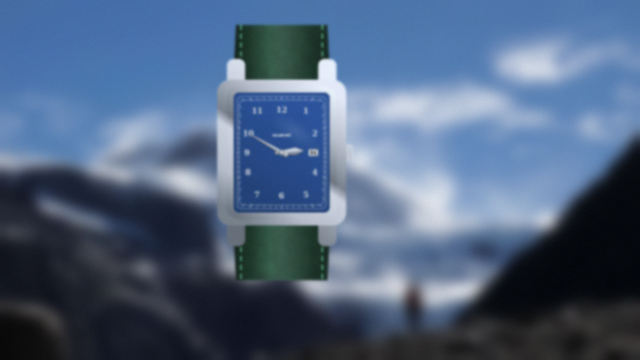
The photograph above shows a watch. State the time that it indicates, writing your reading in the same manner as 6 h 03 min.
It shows 2 h 50 min
